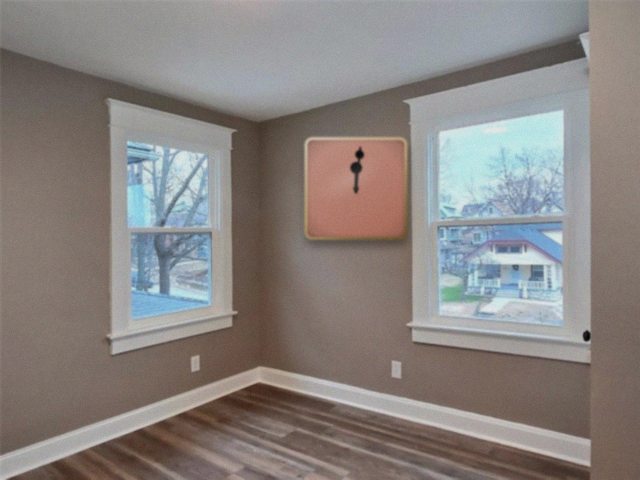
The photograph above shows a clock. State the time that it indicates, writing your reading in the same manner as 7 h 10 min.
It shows 12 h 01 min
